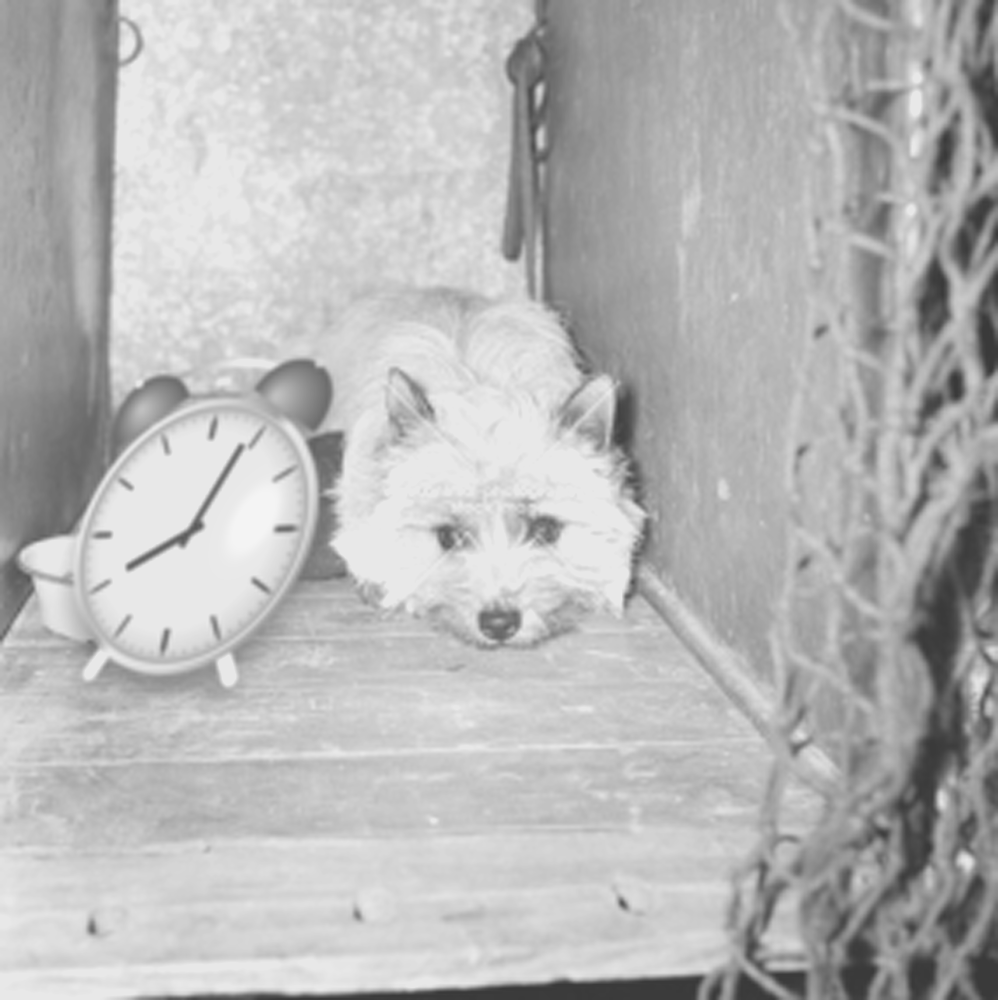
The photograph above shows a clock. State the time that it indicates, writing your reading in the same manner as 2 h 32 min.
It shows 8 h 04 min
